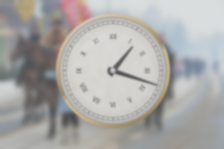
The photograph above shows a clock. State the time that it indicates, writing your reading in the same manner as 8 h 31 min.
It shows 1 h 18 min
